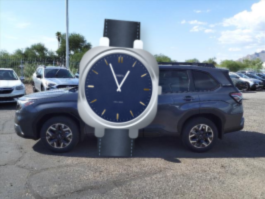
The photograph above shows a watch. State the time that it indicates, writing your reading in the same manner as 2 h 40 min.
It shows 12 h 56 min
